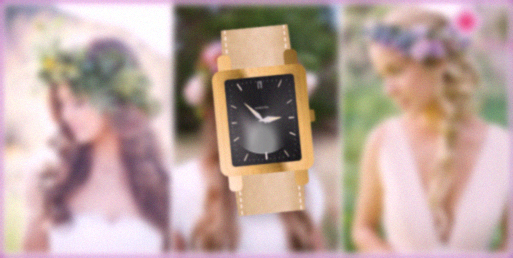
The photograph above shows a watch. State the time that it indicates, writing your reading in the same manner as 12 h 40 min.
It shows 2 h 53 min
